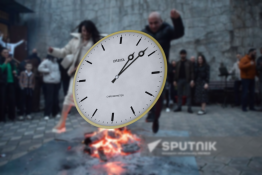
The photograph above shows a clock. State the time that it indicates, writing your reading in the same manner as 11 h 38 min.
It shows 1 h 08 min
